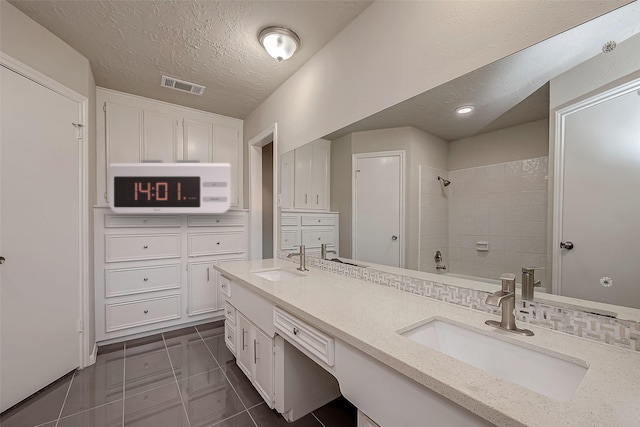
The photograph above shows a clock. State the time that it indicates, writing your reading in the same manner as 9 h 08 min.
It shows 14 h 01 min
